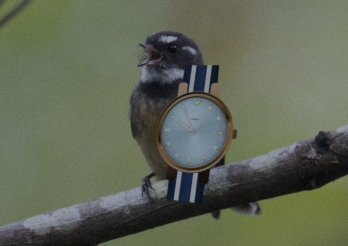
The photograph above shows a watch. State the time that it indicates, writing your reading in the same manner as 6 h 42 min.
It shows 9 h 55 min
